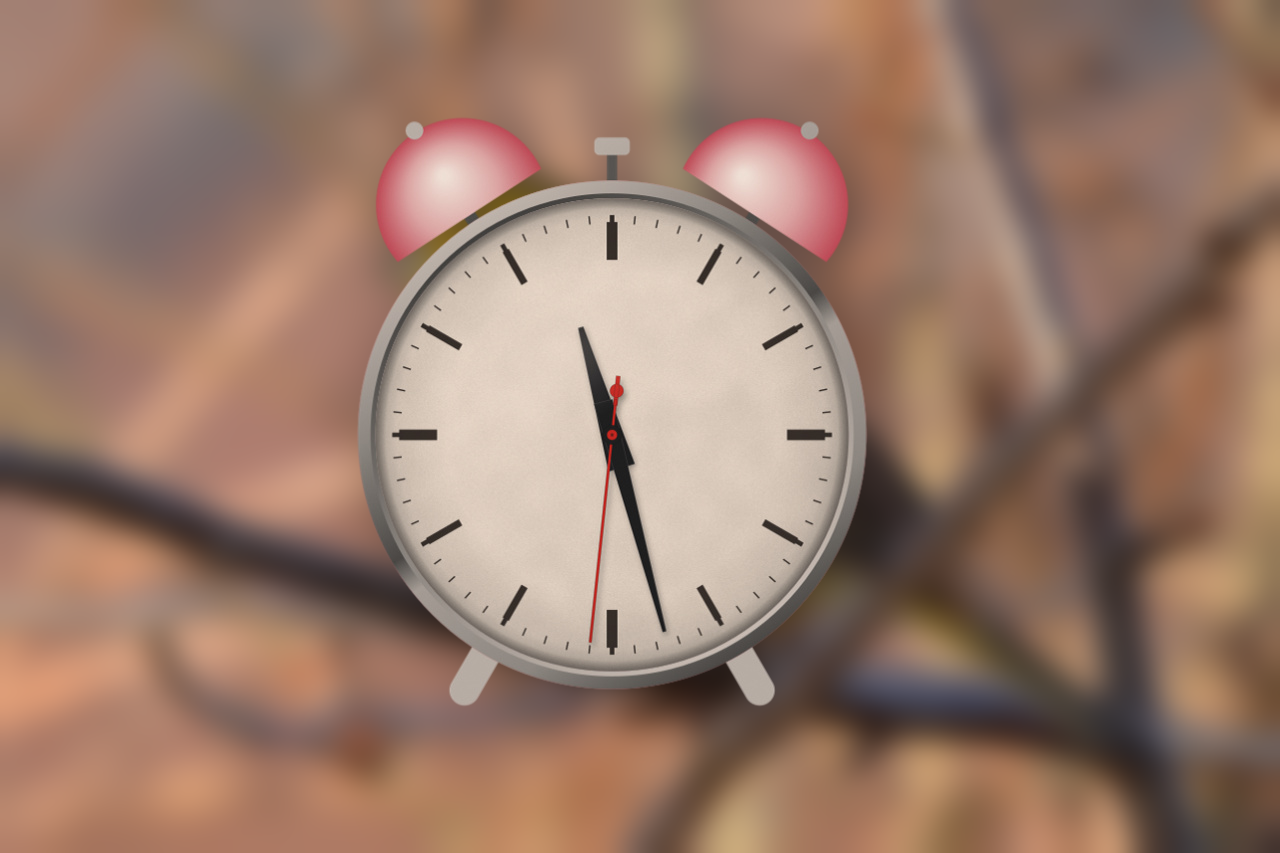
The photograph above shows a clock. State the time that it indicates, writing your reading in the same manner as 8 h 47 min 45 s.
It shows 11 h 27 min 31 s
